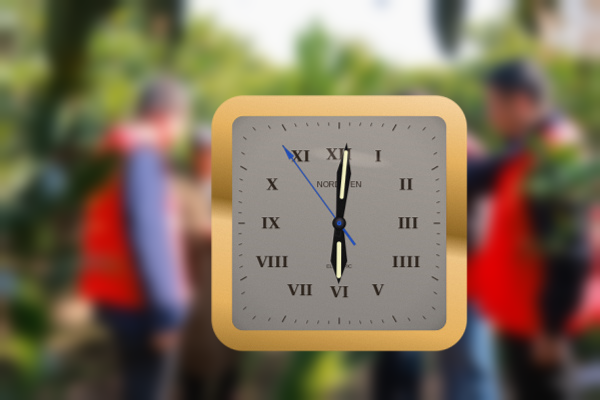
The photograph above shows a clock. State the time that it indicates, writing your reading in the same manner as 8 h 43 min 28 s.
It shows 6 h 00 min 54 s
